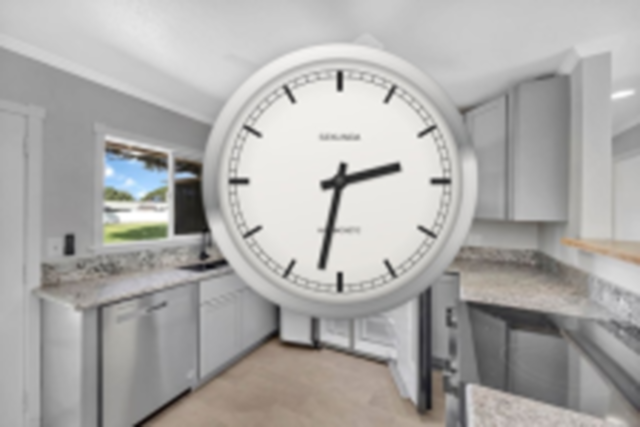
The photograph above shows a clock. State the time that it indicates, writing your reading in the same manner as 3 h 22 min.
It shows 2 h 32 min
